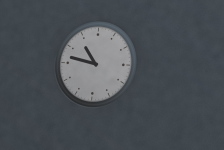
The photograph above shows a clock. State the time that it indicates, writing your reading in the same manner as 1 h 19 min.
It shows 10 h 47 min
